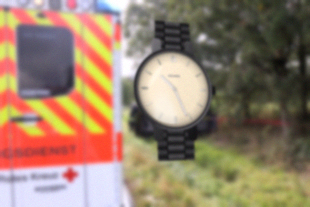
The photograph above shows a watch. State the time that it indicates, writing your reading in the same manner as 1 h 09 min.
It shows 10 h 26 min
